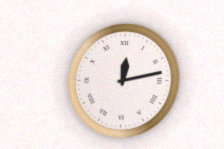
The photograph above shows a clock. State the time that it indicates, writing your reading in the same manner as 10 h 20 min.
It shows 12 h 13 min
